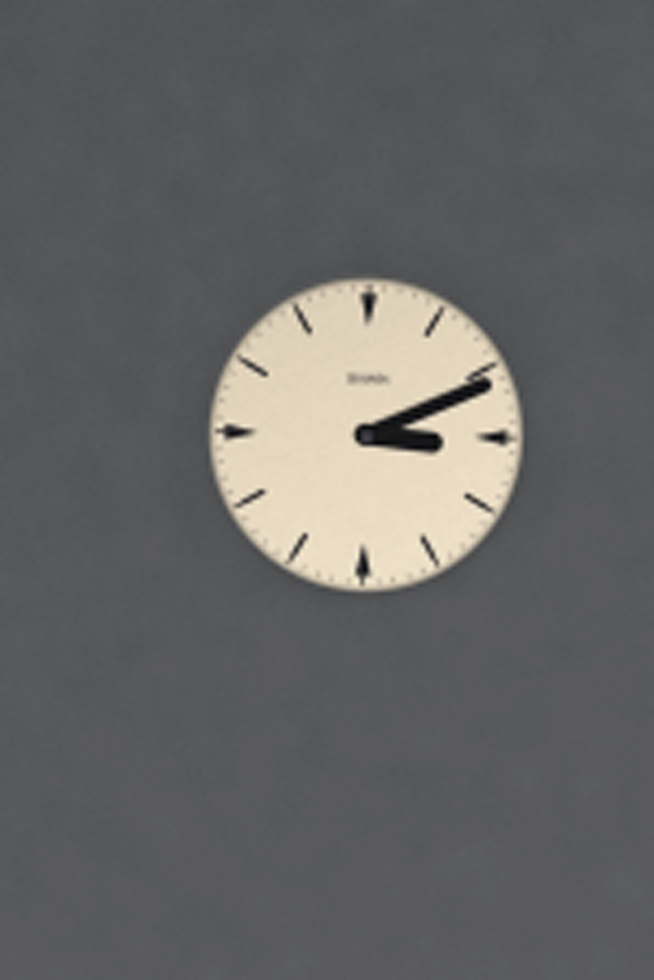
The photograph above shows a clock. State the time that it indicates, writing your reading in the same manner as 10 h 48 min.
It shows 3 h 11 min
